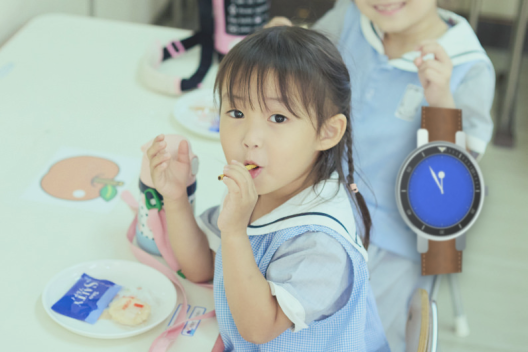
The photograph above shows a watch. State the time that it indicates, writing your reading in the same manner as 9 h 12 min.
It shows 11 h 55 min
